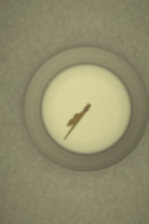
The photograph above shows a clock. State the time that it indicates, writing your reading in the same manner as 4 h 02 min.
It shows 7 h 36 min
